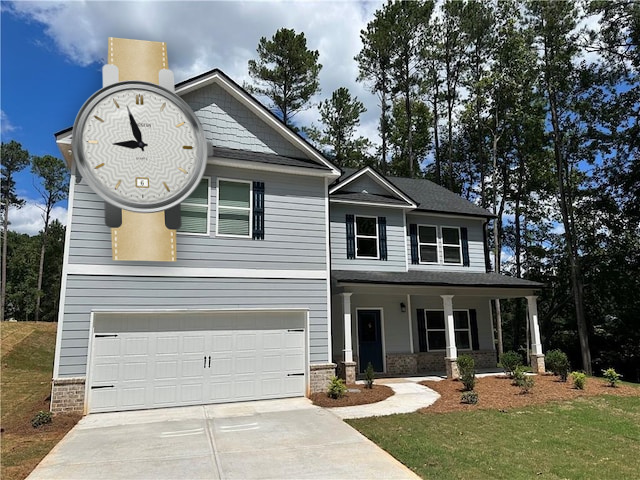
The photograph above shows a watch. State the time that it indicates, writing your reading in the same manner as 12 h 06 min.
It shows 8 h 57 min
